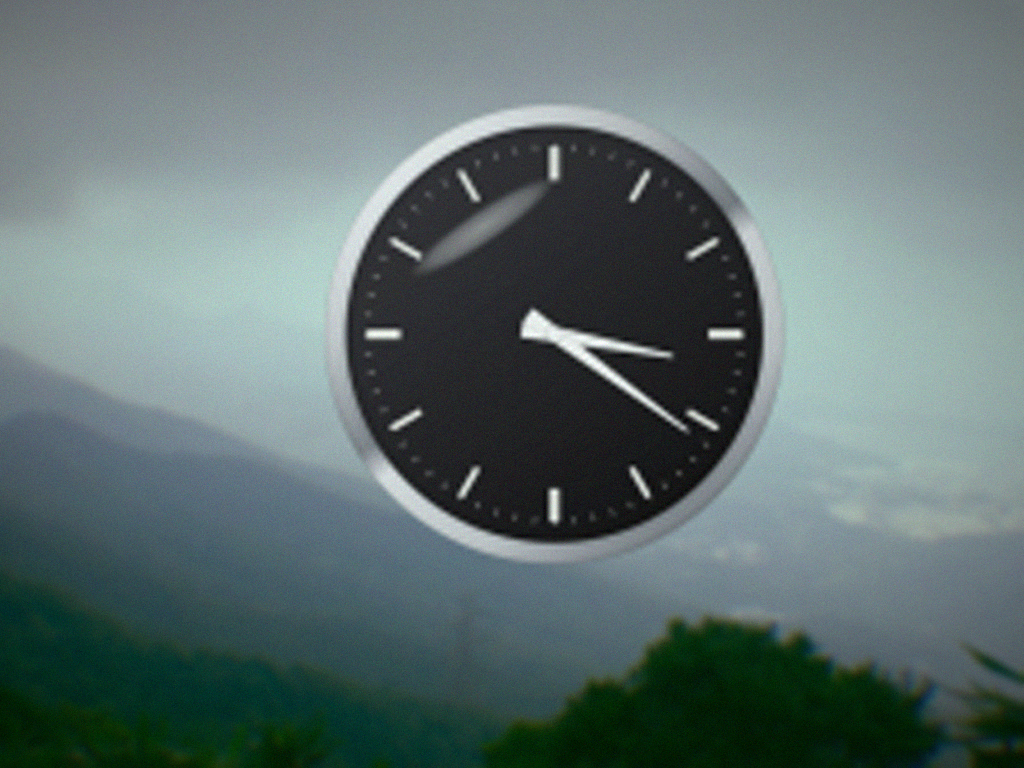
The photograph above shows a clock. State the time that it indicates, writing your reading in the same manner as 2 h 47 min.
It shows 3 h 21 min
